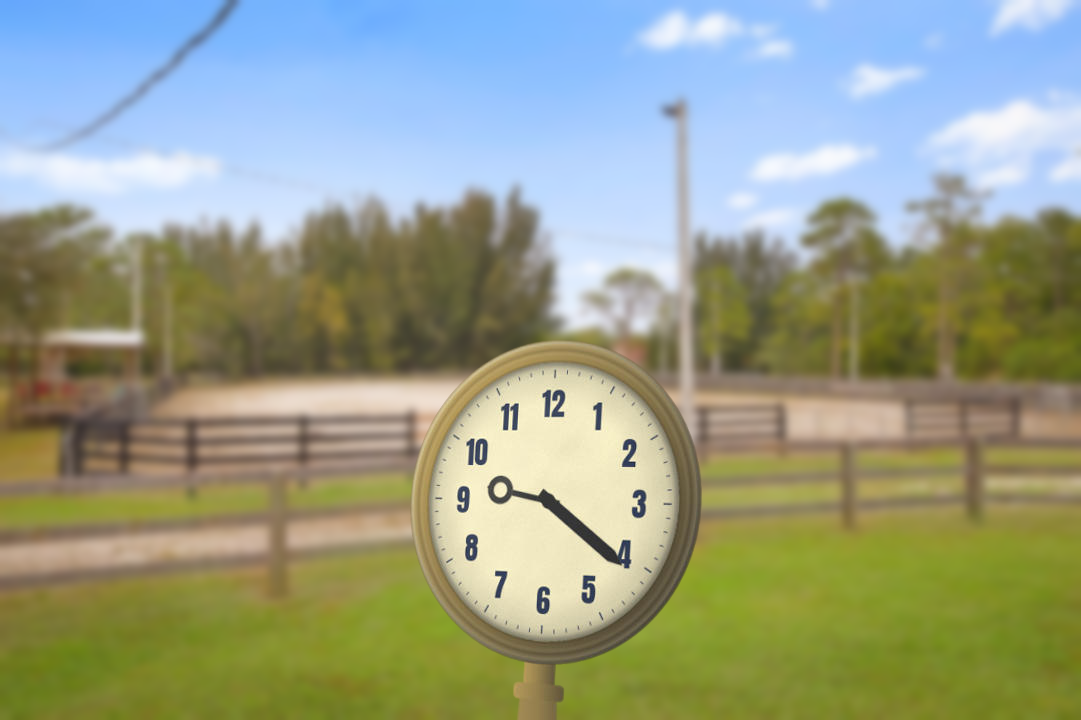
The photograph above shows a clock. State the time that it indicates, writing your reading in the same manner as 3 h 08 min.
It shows 9 h 21 min
